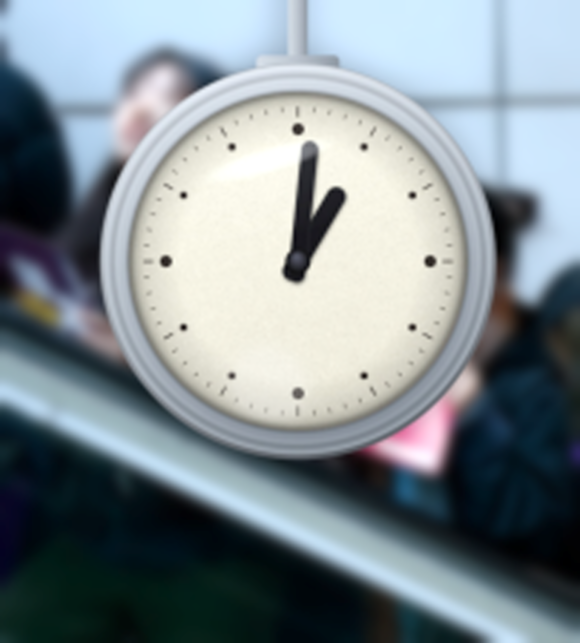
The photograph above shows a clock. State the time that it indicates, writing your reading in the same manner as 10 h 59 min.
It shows 1 h 01 min
